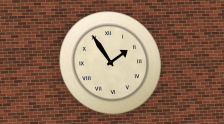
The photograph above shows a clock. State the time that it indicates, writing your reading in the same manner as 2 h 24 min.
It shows 1 h 55 min
